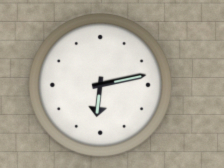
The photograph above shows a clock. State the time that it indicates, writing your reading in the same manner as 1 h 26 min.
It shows 6 h 13 min
